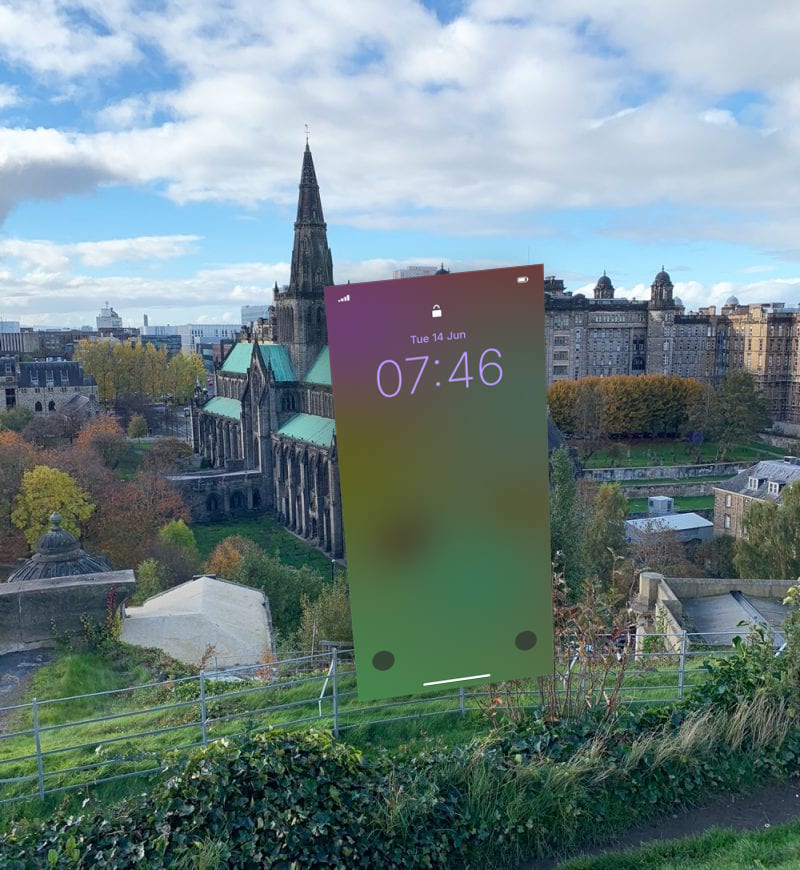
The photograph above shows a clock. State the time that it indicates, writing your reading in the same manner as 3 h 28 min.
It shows 7 h 46 min
